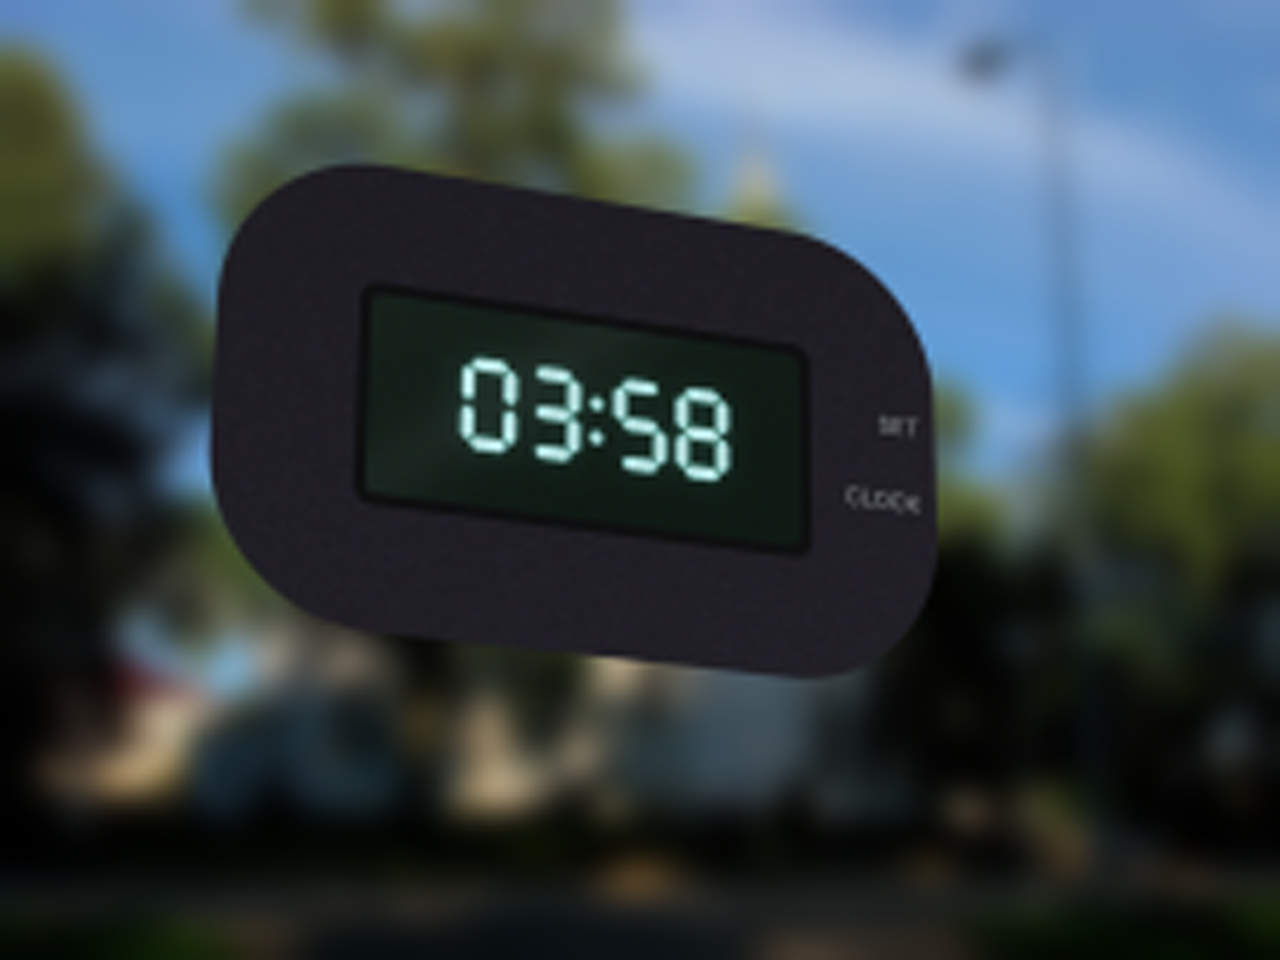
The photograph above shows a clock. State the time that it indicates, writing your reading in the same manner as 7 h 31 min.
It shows 3 h 58 min
